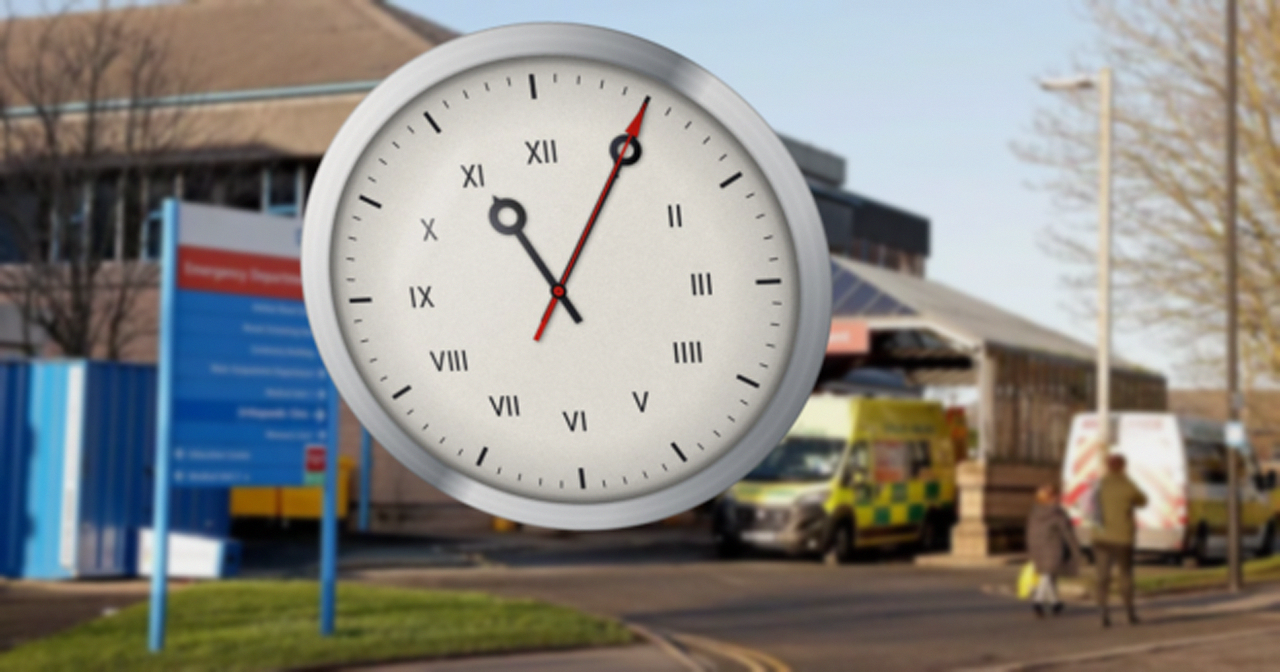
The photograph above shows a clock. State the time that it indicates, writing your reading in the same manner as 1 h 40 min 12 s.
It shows 11 h 05 min 05 s
